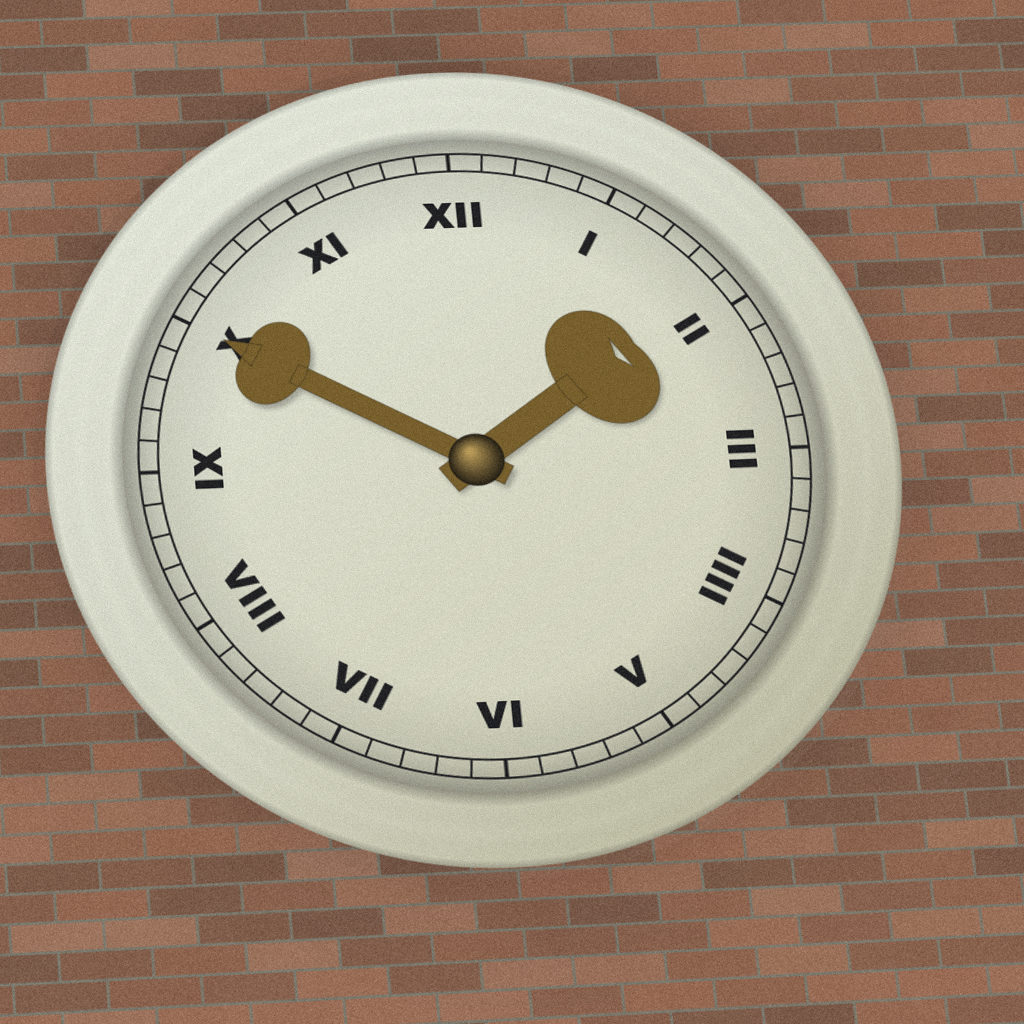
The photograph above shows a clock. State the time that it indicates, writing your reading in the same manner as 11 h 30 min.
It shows 1 h 50 min
